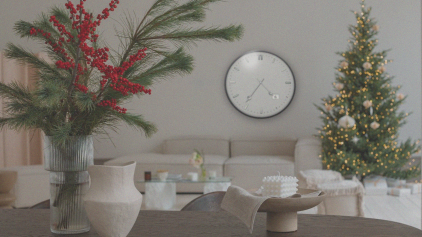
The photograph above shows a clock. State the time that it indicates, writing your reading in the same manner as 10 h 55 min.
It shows 4 h 36 min
